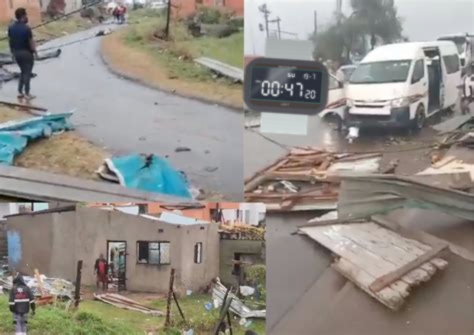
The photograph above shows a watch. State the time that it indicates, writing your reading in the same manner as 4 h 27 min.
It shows 0 h 47 min
